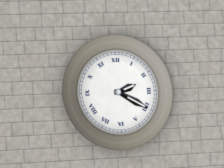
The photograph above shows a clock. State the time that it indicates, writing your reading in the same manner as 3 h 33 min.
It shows 2 h 20 min
